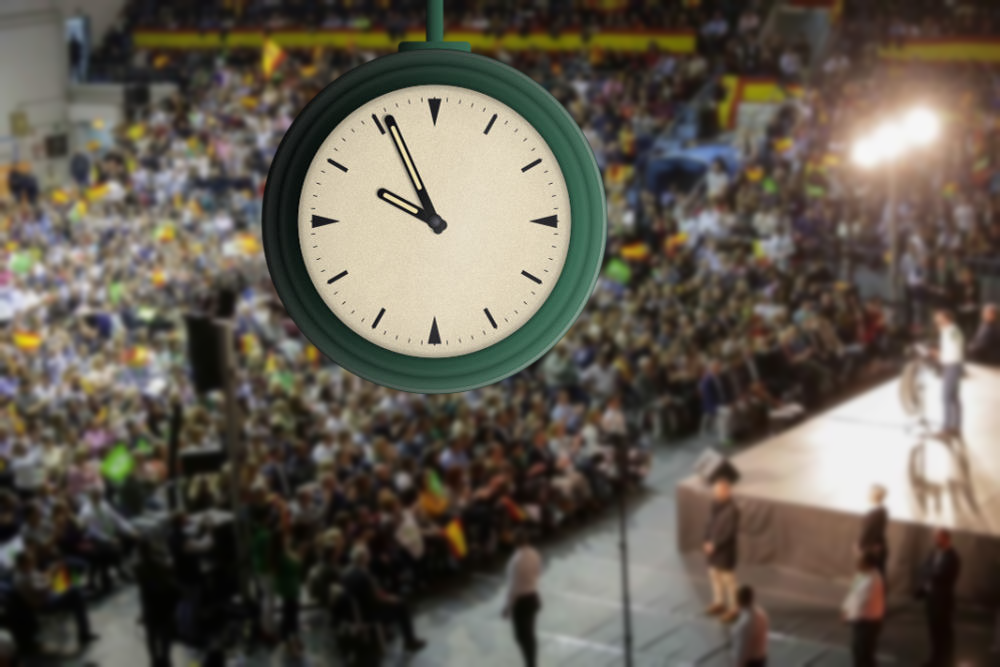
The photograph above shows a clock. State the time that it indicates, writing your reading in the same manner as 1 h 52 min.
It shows 9 h 56 min
